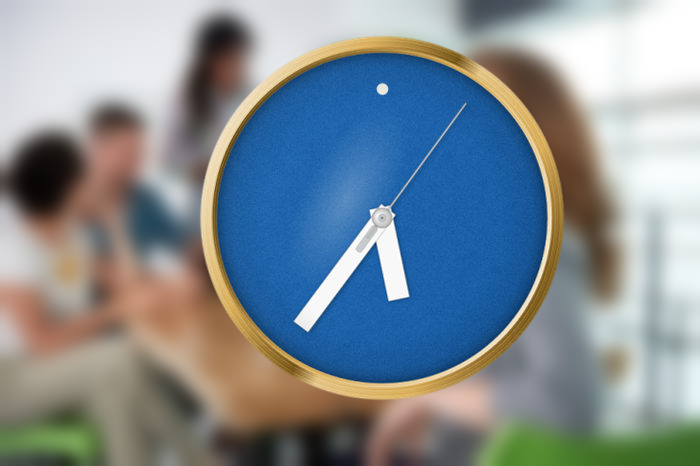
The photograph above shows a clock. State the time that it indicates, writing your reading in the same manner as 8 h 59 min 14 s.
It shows 5 h 36 min 06 s
